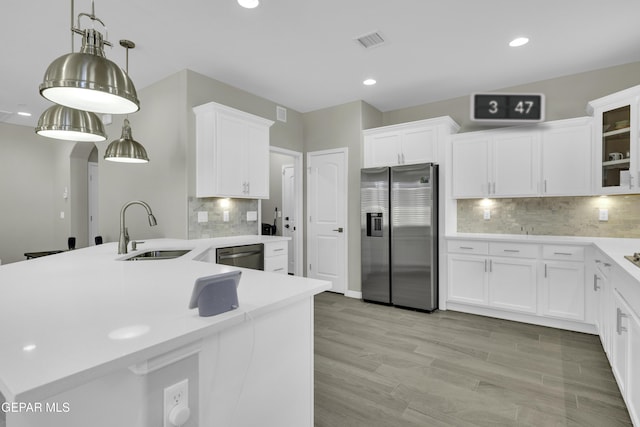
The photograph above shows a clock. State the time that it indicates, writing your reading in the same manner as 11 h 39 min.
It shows 3 h 47 min
